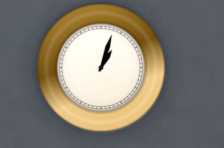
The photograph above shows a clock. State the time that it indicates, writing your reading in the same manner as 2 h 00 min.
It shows 1 h 03 min
